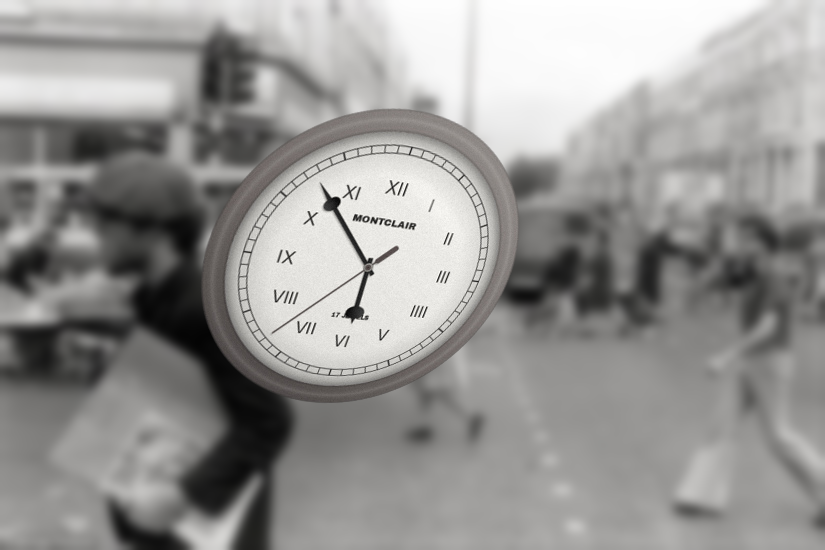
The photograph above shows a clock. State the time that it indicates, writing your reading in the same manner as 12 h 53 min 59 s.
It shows 5 h 52 min 37 s
